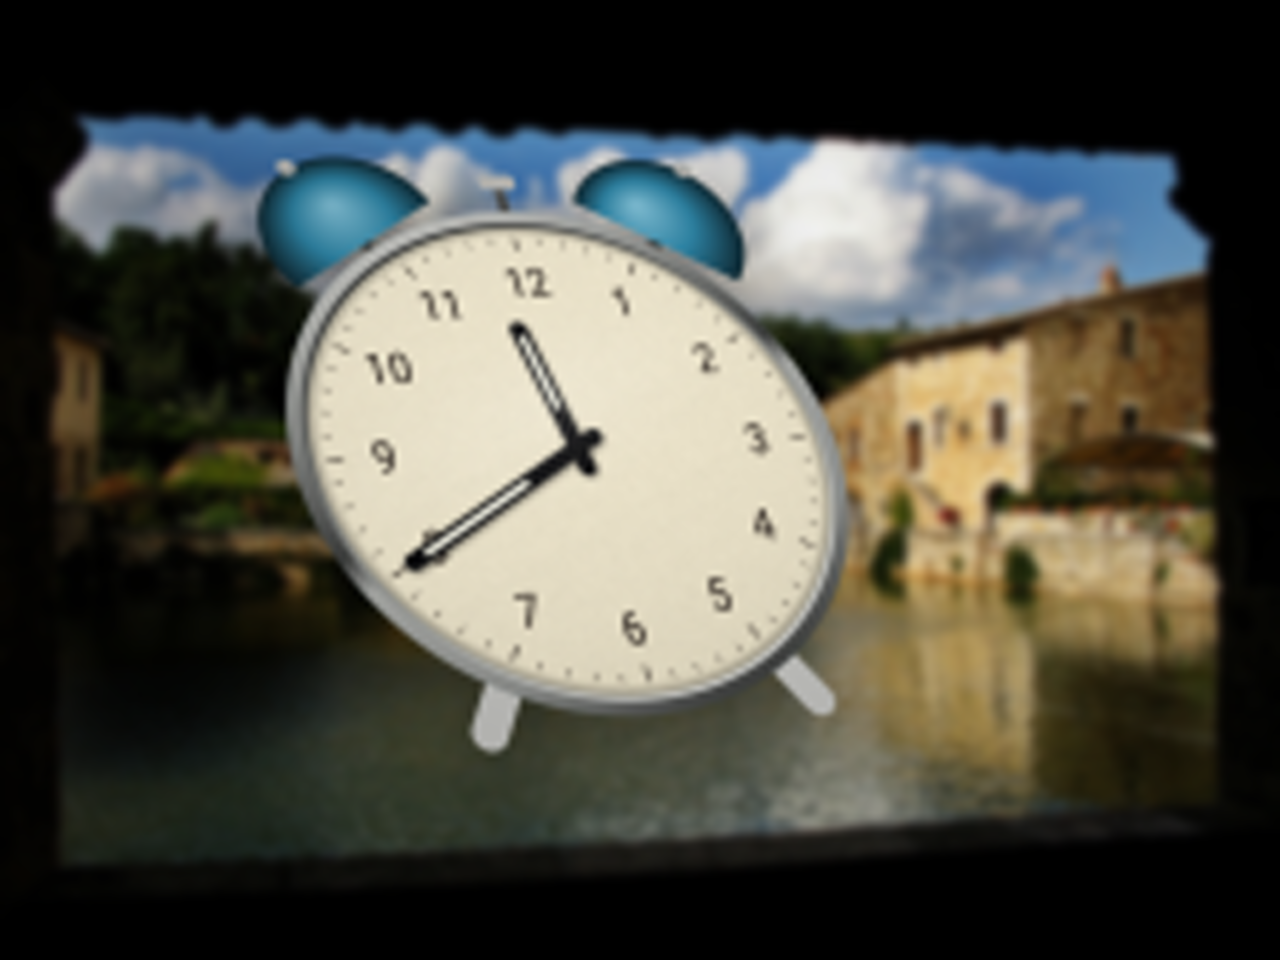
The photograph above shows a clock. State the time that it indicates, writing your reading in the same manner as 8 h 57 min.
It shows 11 h 40 min
